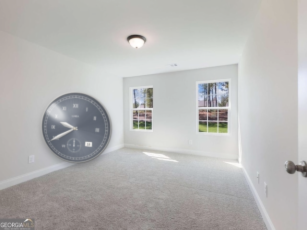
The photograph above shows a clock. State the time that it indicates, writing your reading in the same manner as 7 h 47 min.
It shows 9 h 40 min
